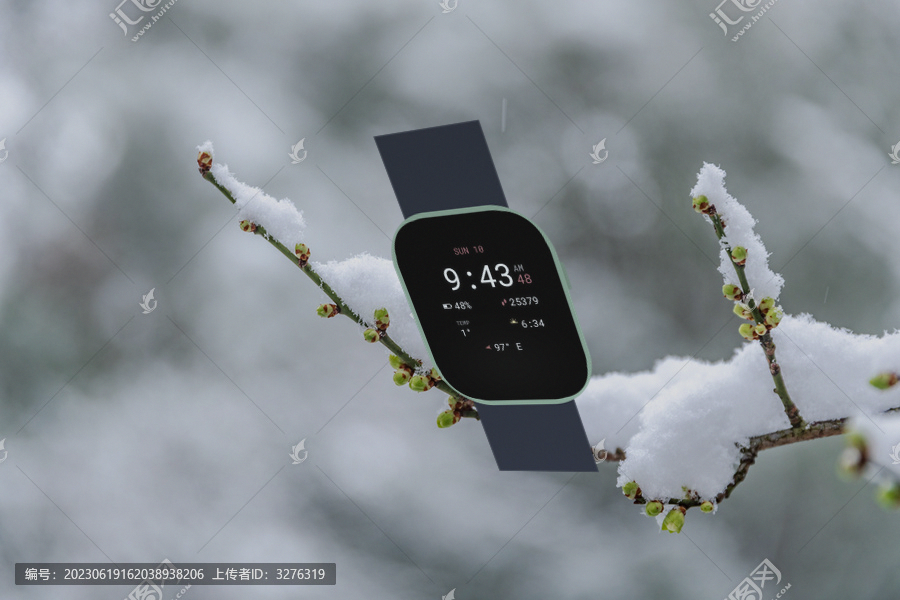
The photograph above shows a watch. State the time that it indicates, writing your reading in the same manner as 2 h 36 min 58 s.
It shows 9 h 43 min 48 s
